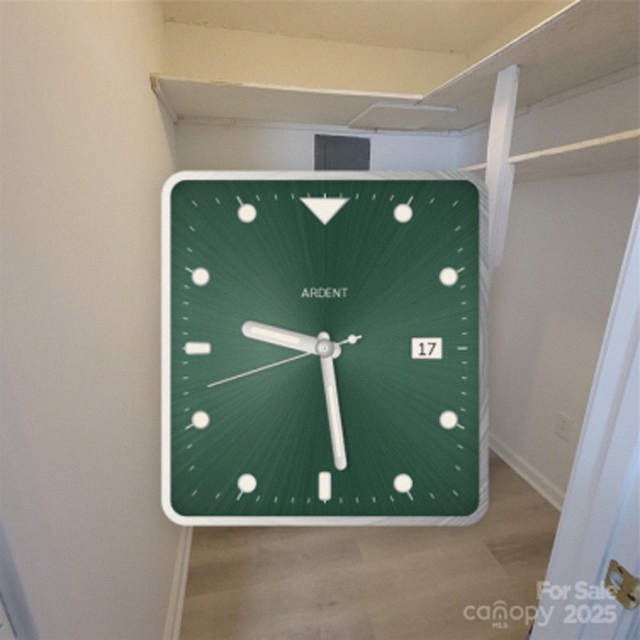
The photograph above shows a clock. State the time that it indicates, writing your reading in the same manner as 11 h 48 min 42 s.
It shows 9 h 28 min 42 s
